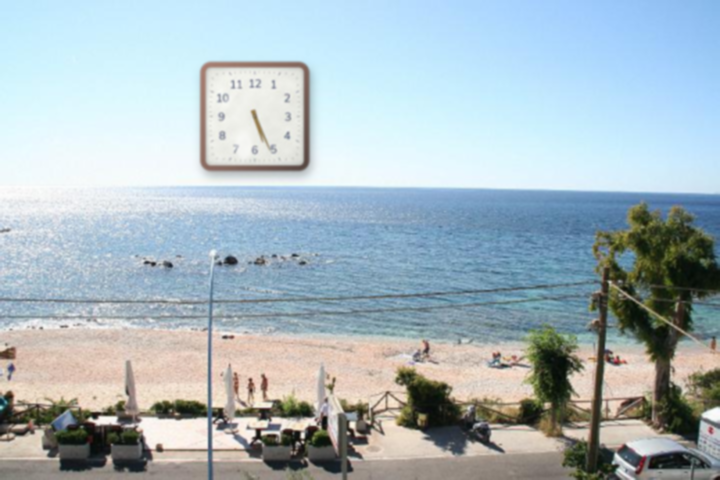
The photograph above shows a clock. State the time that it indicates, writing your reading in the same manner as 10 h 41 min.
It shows 5 h 26 min
